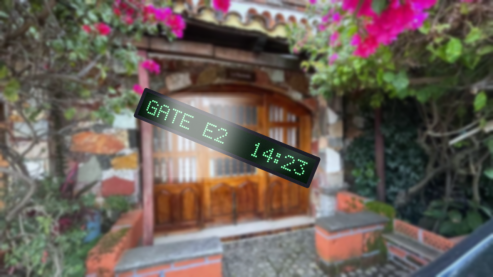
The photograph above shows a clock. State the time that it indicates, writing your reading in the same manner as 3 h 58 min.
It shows 14 h 23 min
